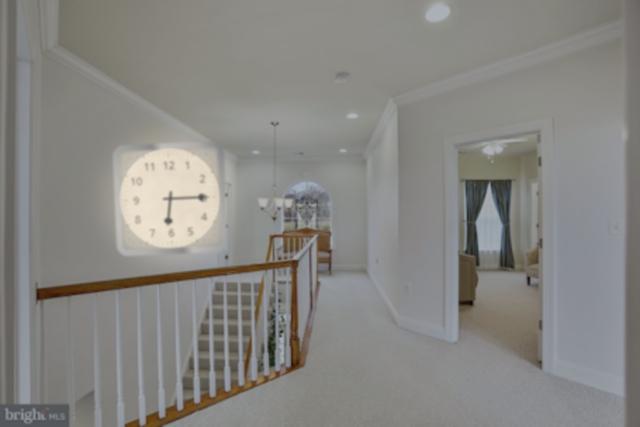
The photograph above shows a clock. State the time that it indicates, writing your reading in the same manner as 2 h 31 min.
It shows 6 h 15 min
